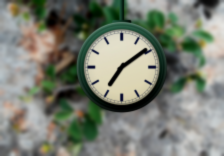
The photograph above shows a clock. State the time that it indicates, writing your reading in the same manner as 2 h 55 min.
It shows 7 h 09 min
